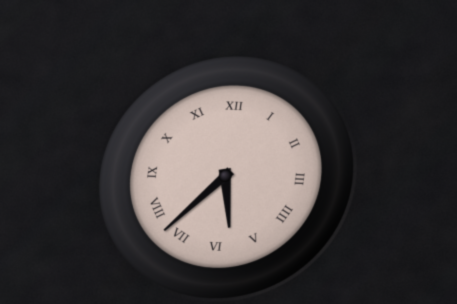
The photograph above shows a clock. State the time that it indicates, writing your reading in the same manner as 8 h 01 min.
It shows 5 h 37 min
